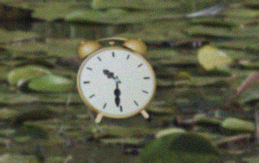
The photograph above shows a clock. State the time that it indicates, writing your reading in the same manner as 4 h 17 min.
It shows 10 h 31 min
